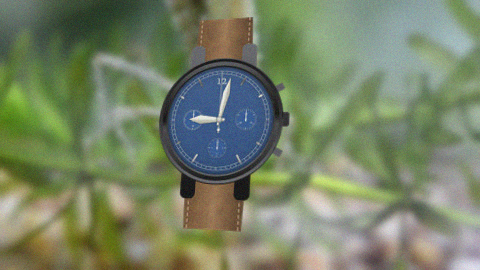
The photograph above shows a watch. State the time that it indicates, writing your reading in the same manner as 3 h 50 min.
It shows 9 h 02 min
